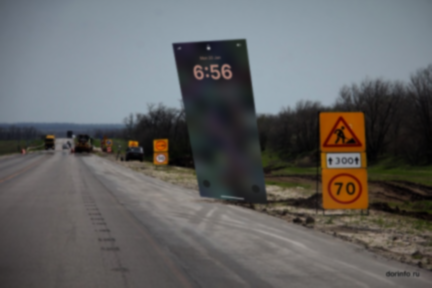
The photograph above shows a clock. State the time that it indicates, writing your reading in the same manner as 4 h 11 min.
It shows 6 h 56 min
